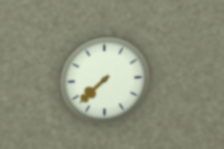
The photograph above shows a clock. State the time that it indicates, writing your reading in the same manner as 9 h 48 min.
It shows 7 h 38 min
